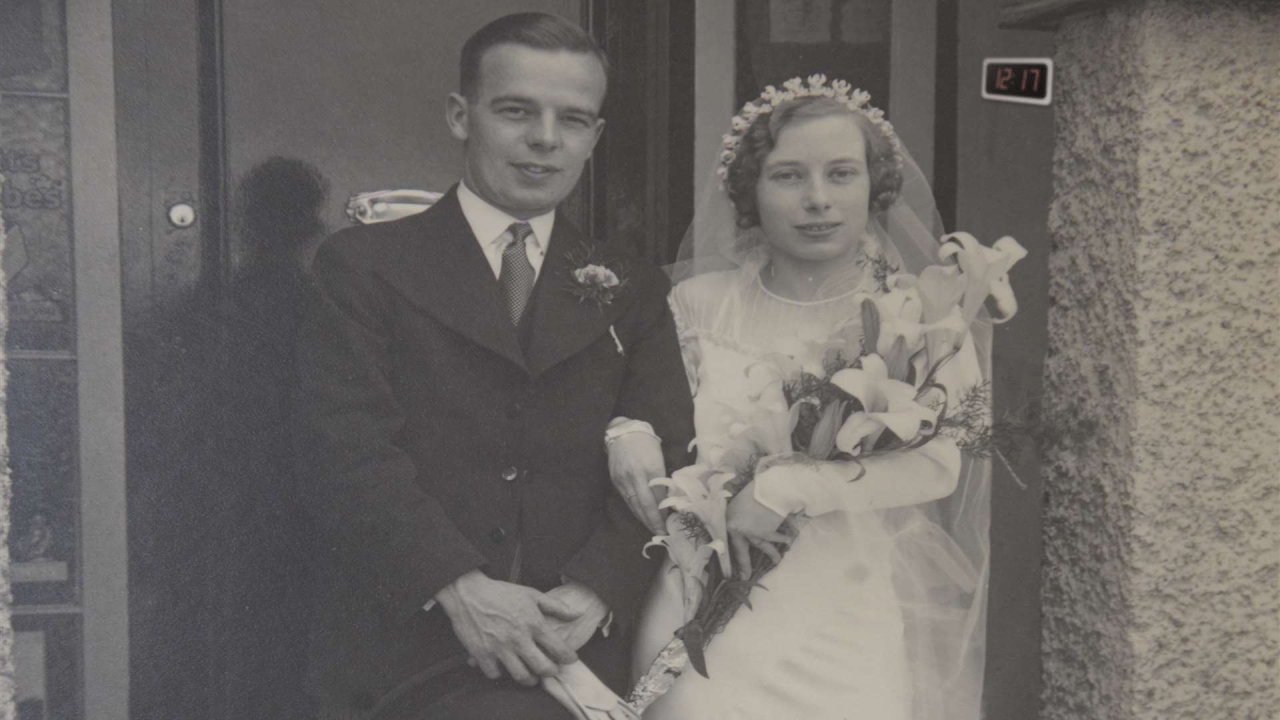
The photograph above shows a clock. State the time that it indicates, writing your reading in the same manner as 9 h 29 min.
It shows 12 h 17 min
